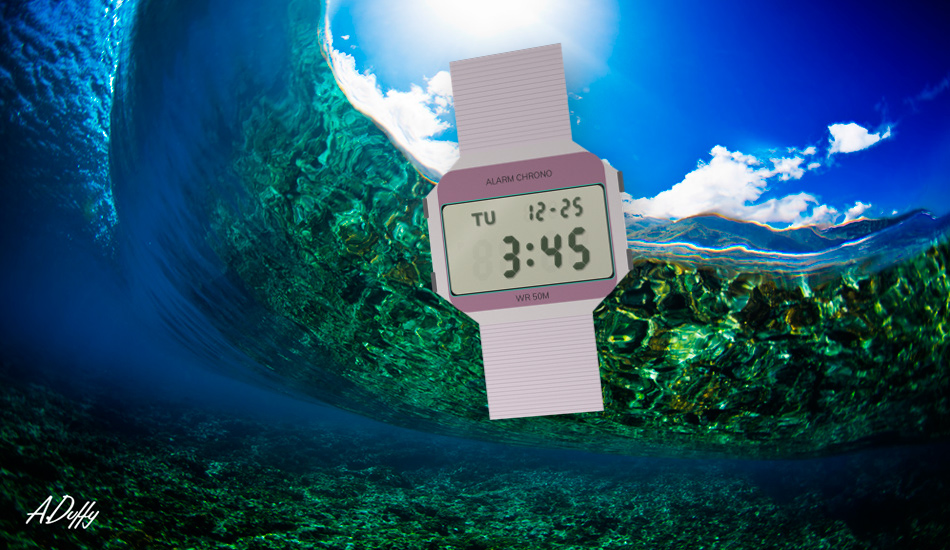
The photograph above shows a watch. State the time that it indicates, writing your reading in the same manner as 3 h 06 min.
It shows 3 h 45 min
